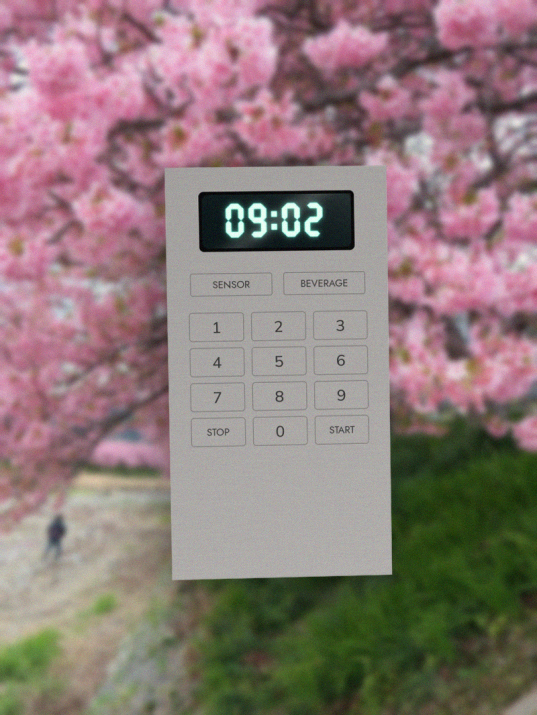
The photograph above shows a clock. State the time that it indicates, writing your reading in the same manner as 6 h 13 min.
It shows 9 h 02 min
